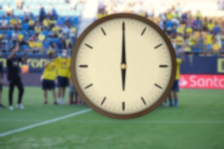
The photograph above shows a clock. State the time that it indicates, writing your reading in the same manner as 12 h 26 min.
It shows 6 h 00 min
